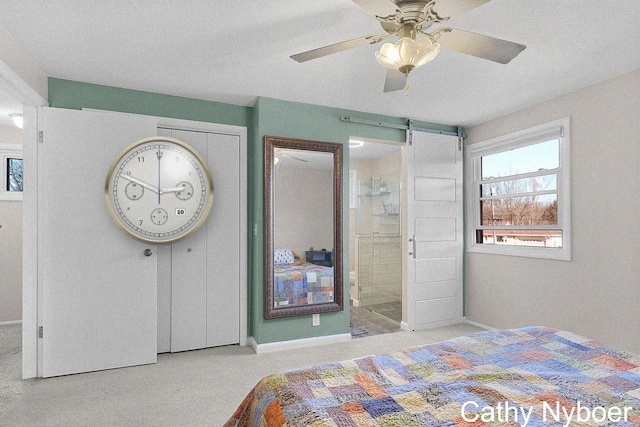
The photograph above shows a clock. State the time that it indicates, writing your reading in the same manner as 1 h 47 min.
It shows 2 h 49 min
